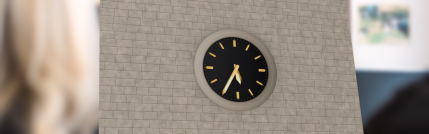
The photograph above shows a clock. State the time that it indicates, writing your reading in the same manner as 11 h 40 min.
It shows 5 h 35 min
